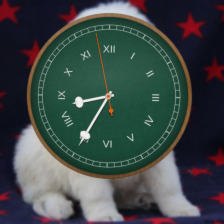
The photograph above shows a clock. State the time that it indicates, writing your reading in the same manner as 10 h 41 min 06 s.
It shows 8 h 34 min 58 s
